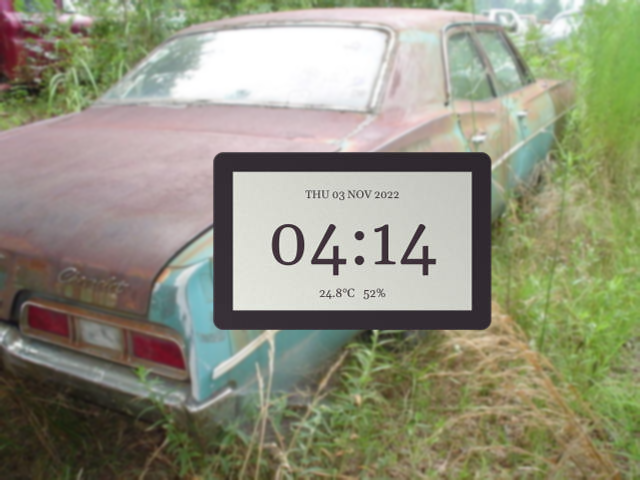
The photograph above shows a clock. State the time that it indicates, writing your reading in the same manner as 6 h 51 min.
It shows 4 h 14 min
